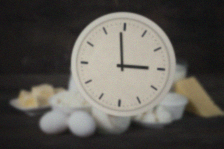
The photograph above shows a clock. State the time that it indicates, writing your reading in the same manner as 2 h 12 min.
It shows 2 h 59 min
